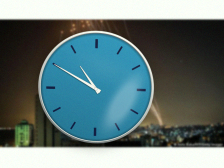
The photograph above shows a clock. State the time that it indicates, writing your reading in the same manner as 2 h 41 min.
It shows 10 h 50 min
